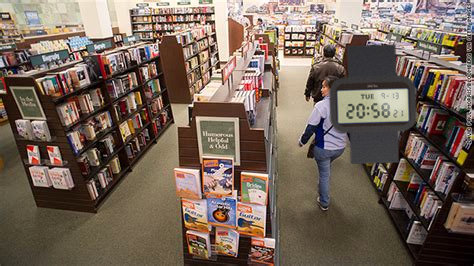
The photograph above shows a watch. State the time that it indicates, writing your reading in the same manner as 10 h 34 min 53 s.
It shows 20 h 58 min 21 s
